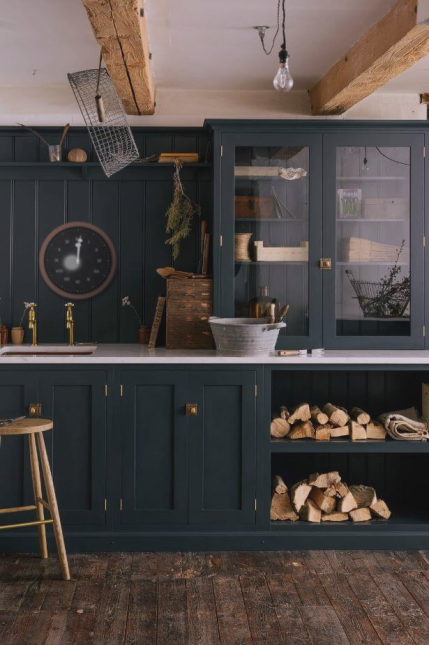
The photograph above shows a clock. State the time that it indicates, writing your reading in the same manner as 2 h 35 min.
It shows 12 h 01 min
